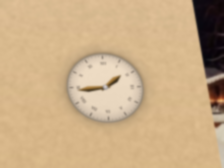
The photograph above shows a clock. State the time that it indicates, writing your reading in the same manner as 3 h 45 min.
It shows 1 h 44 min
